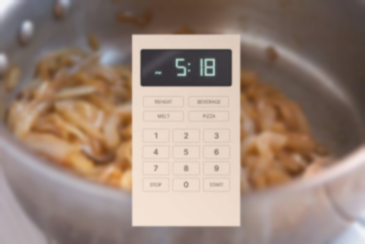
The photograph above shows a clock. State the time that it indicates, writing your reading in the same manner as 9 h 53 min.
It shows 5 h 18 min
